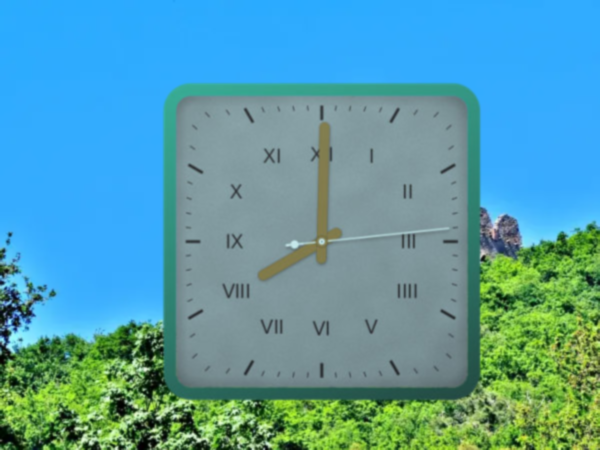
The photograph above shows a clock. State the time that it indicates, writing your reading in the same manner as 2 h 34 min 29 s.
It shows 8 h 00 min 14 s
